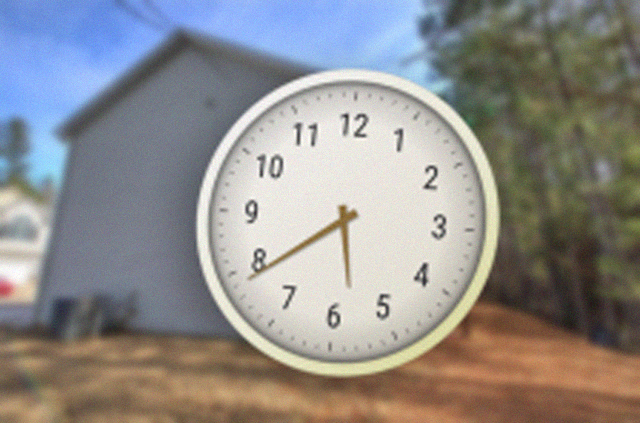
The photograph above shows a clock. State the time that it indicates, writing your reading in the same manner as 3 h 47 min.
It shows 5 h 39 min
